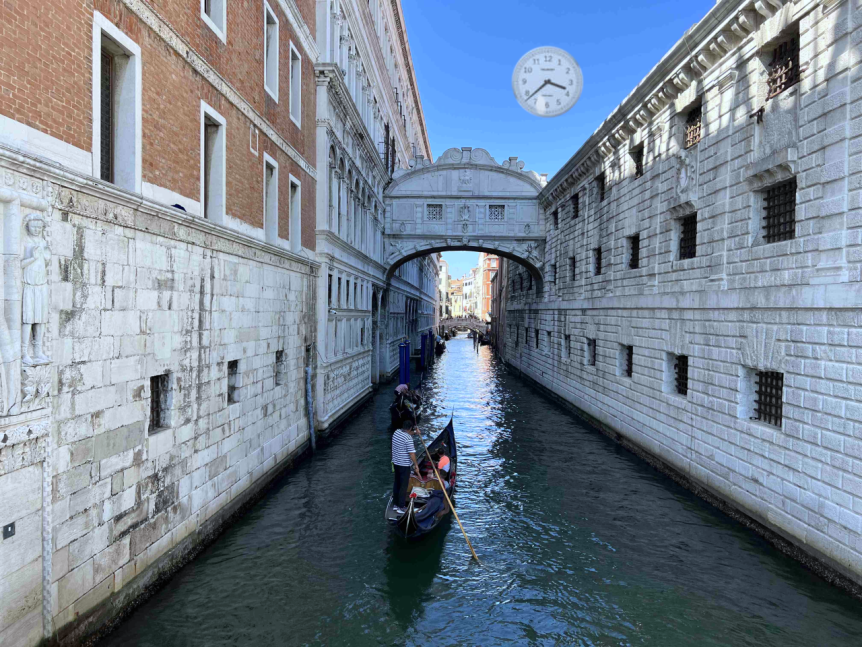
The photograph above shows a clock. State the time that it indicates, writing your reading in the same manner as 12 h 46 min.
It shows 3 h 38 min
